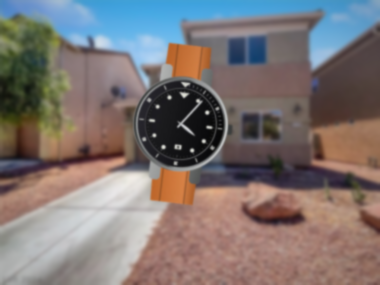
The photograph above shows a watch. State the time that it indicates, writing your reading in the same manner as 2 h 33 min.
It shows 4 h 06 min
